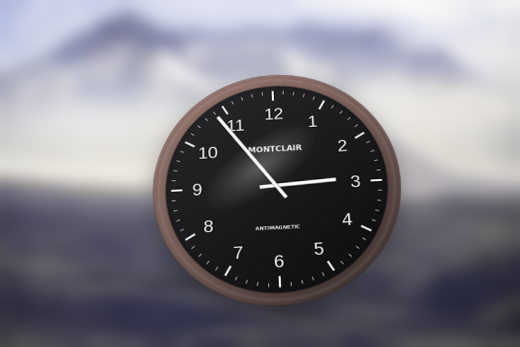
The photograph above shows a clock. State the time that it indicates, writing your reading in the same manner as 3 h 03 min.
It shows 2 h 54 min
